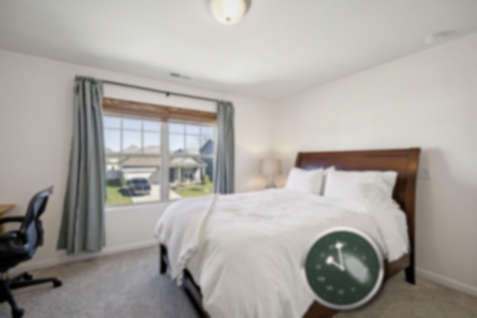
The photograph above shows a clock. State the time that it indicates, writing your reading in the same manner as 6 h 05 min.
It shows 9 h 58 min
